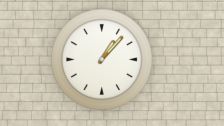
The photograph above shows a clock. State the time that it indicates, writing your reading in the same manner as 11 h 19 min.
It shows 1 h 07 min
